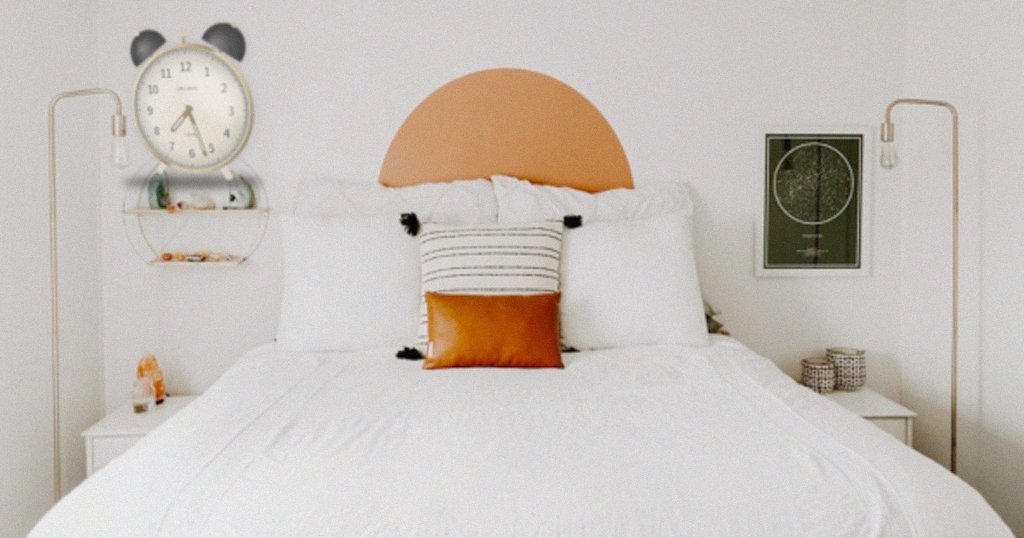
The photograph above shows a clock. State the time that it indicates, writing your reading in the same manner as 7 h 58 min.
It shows 7 h 27 min
